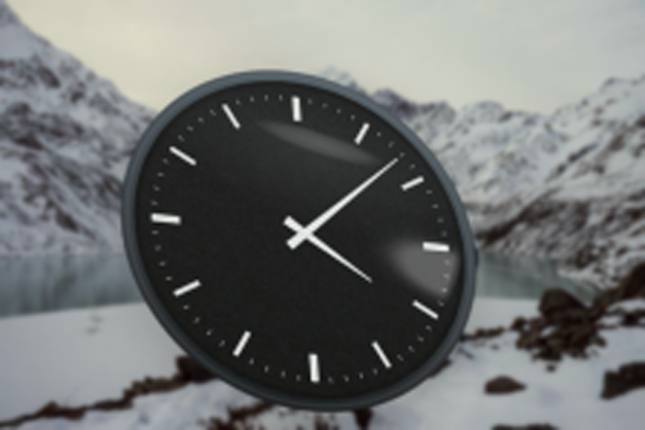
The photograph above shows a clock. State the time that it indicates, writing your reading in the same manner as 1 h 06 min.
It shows 4 h 08 min
